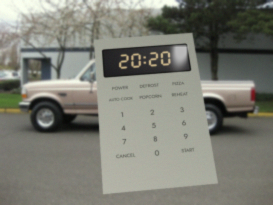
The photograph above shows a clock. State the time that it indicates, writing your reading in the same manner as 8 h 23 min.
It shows 20 h 20 min
